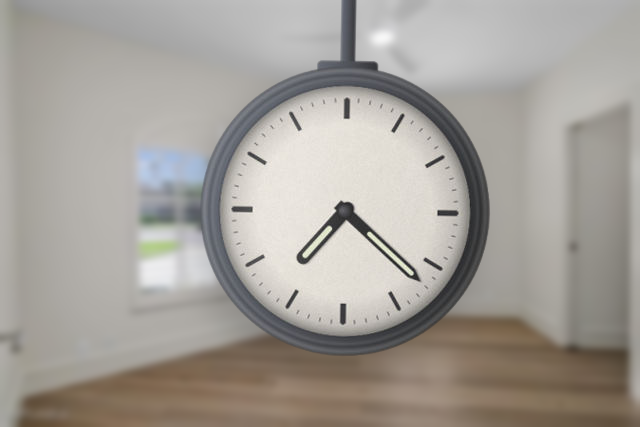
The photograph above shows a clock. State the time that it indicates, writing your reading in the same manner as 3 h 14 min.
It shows 7 h 22 min
